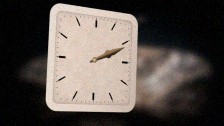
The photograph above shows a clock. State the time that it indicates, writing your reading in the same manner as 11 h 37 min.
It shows 2 h 11 min
